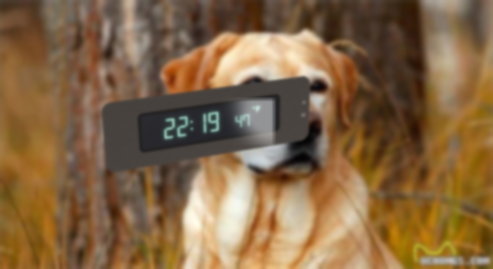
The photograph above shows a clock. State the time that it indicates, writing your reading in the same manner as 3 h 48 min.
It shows 22 h 19 min
